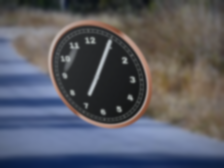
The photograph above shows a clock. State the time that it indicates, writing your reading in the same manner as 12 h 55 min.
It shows 7 h 05 min
